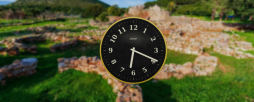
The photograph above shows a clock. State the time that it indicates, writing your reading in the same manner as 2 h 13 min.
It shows 6 h 19 min
